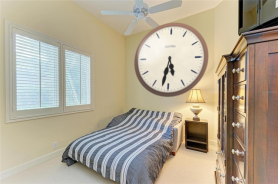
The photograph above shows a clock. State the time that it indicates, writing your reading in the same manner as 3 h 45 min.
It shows 5 h 32 min
